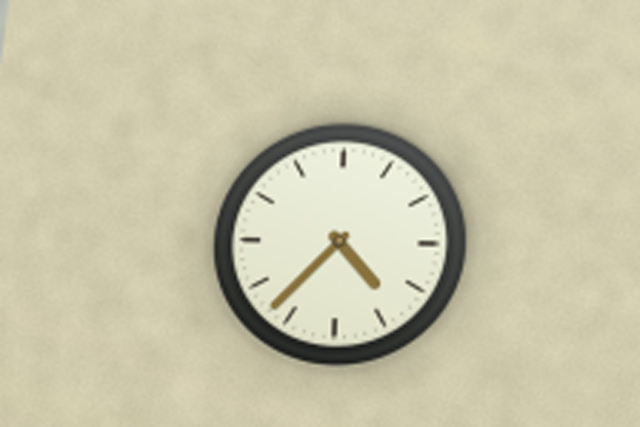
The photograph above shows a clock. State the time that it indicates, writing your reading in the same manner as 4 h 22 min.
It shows 4 h 37 min
